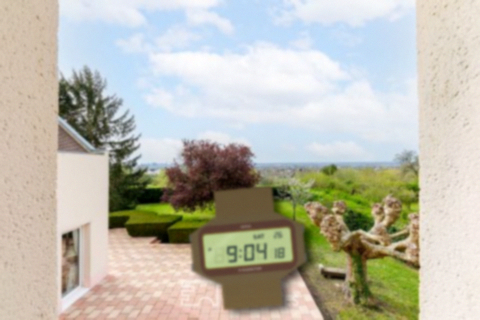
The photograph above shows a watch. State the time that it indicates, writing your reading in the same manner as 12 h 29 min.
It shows 9 h 04 min
